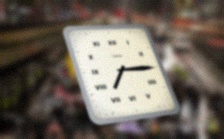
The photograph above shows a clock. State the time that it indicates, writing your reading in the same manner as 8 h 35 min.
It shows 7 h 15 min
